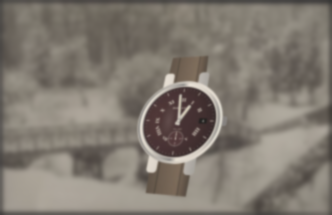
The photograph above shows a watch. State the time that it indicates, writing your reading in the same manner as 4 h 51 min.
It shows 12 h 59 min
